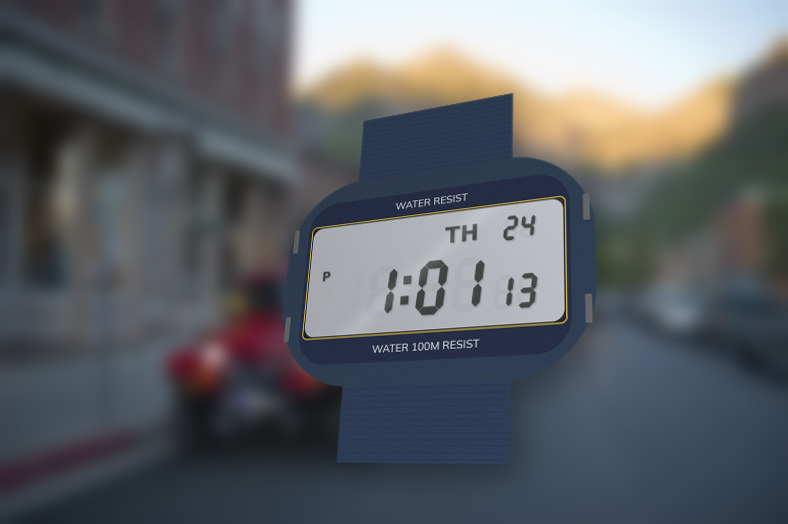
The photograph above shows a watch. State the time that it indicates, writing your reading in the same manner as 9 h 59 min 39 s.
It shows 1 h 01 min 13 s
